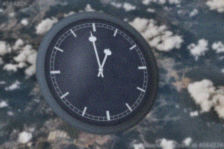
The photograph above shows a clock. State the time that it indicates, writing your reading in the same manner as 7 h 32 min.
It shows 12 h 59 min
